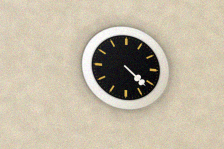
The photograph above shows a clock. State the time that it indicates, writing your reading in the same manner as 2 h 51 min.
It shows 4 h 22 min
